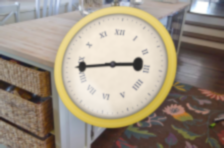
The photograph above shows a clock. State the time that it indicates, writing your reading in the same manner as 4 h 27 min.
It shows 2 h 43 min
